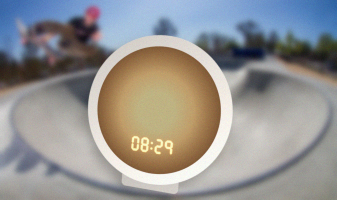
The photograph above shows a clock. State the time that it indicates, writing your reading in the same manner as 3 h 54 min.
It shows 8 h 29 min
